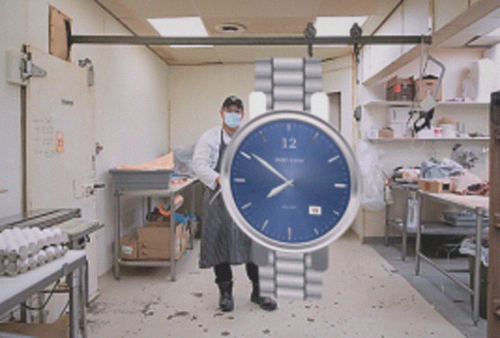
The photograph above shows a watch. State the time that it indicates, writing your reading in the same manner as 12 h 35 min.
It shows 7 h 51 min
